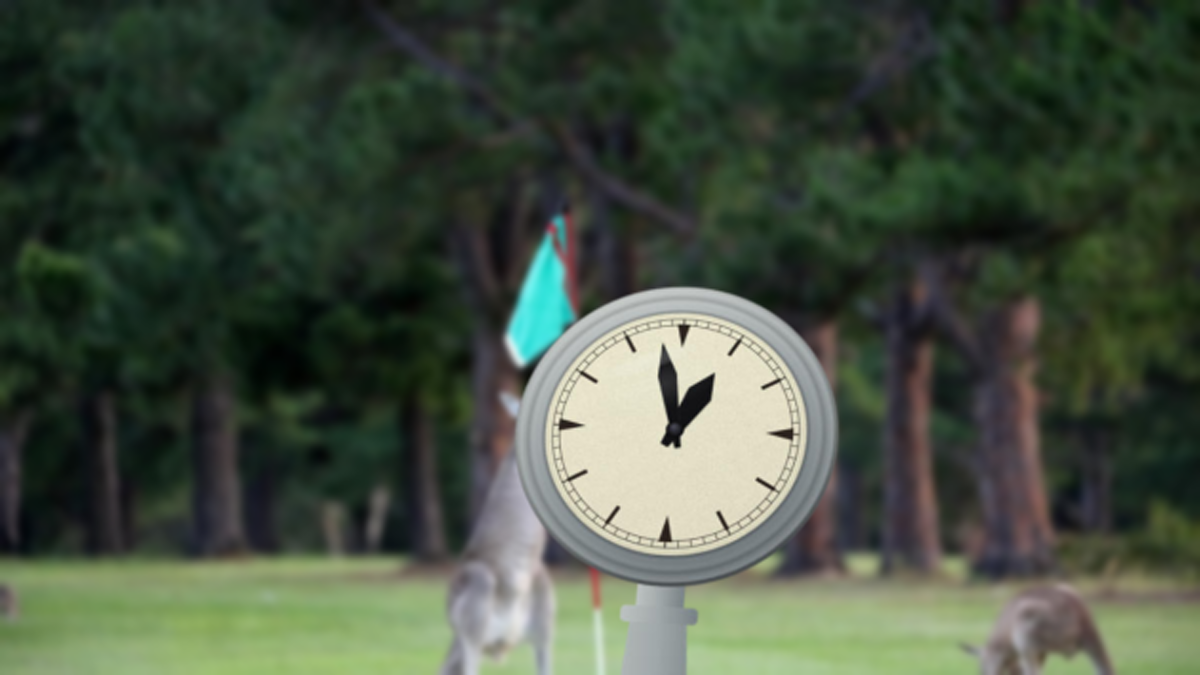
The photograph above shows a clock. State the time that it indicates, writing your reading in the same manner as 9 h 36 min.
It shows 12 h 58 min
